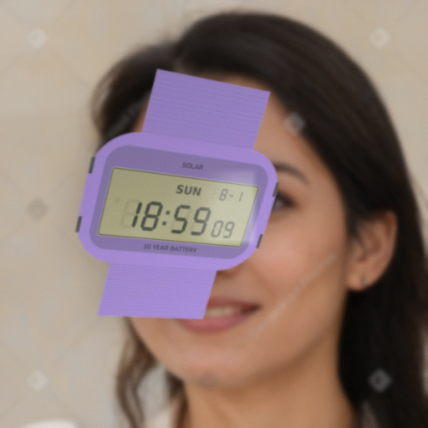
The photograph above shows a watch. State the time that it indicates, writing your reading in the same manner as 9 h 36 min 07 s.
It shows 18 h 59 min 09 s
